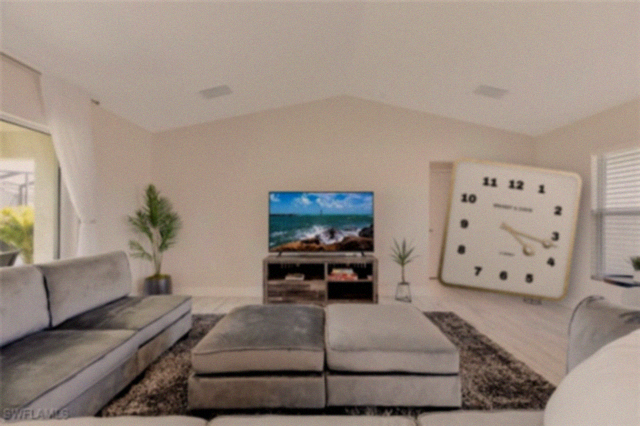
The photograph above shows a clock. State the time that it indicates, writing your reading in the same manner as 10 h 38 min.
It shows 4 h 17 min
